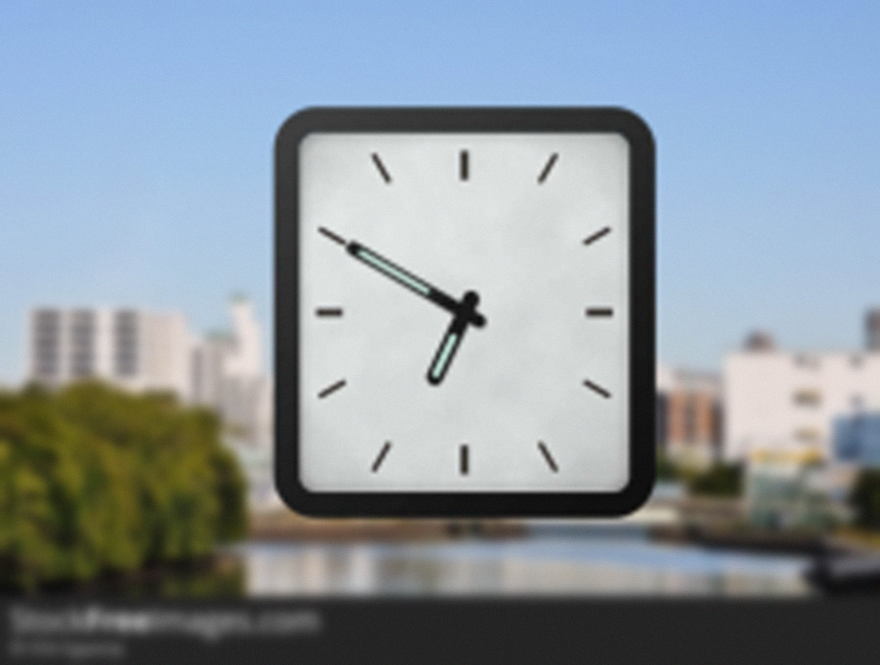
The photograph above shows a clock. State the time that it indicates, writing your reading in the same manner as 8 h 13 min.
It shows 6 h 50 min
